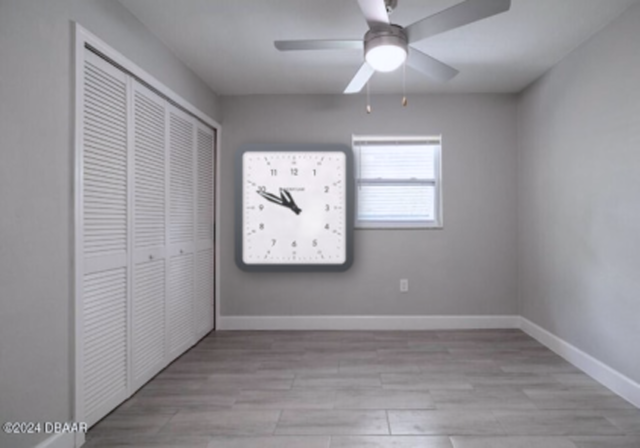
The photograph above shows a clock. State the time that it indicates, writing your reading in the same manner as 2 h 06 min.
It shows 10 h 49 min
